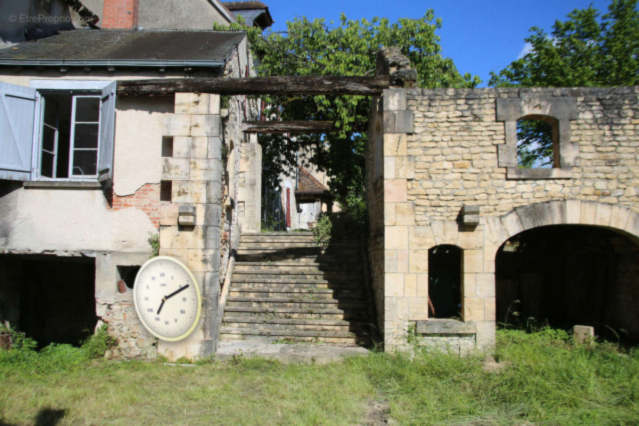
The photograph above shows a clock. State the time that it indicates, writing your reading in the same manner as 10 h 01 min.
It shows 7 h 11 min
